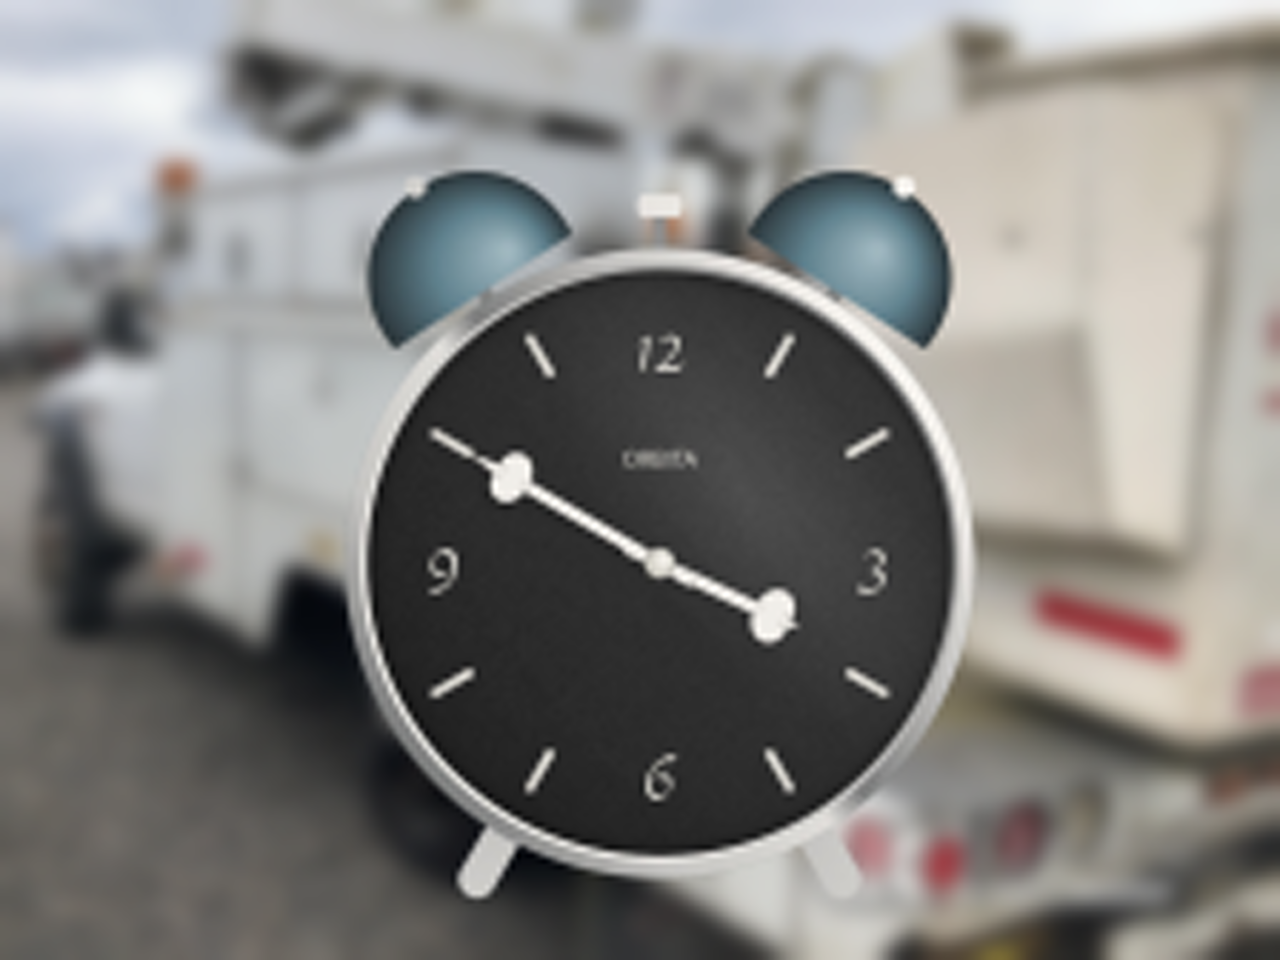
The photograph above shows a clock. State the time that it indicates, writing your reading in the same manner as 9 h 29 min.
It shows 3 h 50 min
